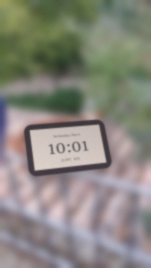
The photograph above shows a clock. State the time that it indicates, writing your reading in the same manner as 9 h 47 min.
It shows 10 h 01 min
